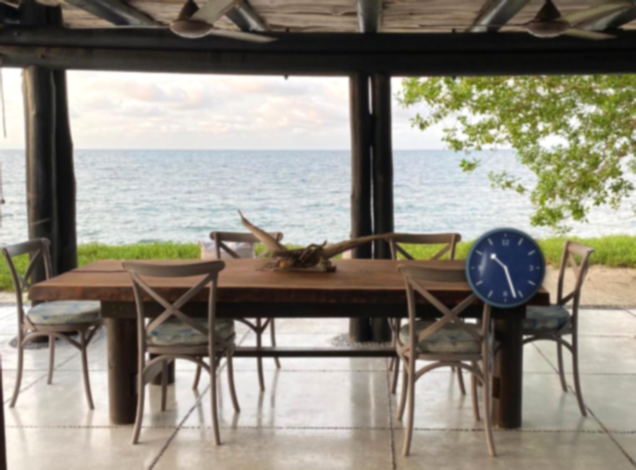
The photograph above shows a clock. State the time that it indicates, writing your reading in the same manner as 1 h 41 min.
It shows 10 h 27 min
